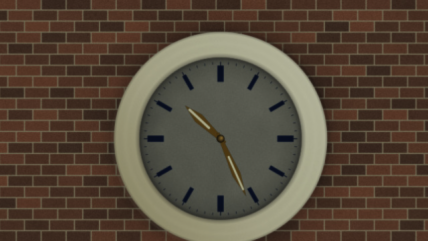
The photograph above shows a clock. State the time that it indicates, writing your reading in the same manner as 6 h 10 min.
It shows 10 h 26 min
